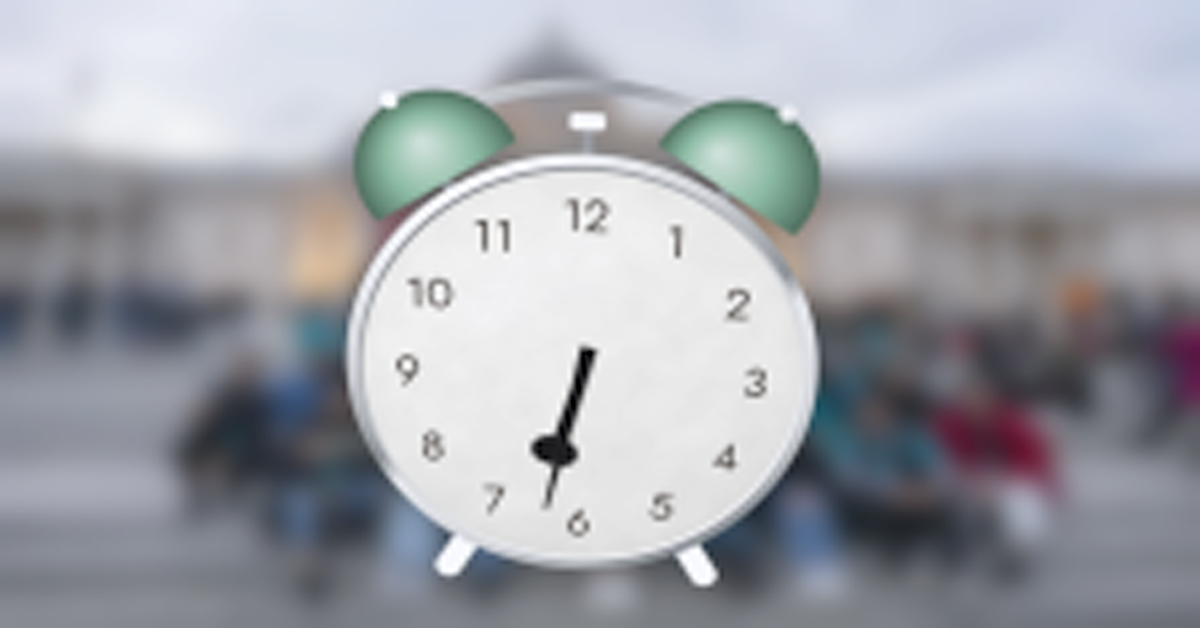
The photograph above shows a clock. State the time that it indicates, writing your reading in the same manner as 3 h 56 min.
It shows 6 h 32 min
